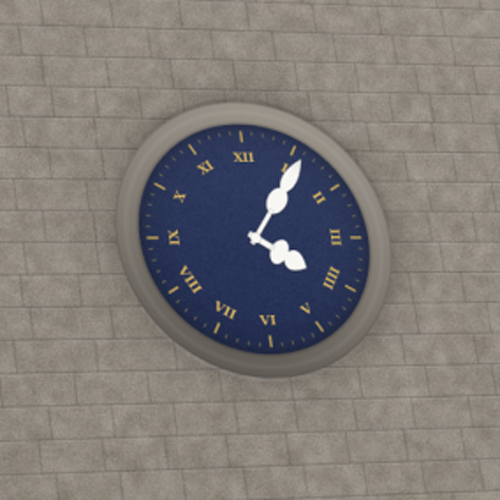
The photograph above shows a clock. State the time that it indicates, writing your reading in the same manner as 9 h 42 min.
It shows 4 h 06 min
